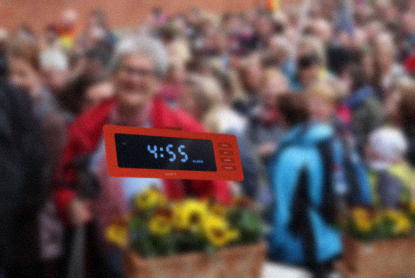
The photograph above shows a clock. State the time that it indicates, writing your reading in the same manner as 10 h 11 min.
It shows 4 h 55 min
